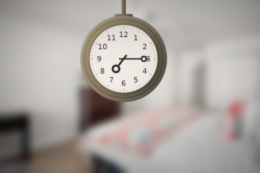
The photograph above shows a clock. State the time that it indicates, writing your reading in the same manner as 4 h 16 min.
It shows 7 h 15 min
